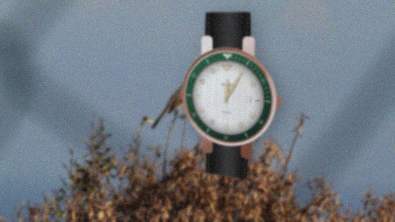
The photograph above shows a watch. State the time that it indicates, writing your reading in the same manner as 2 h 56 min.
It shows 12 h 05 min
